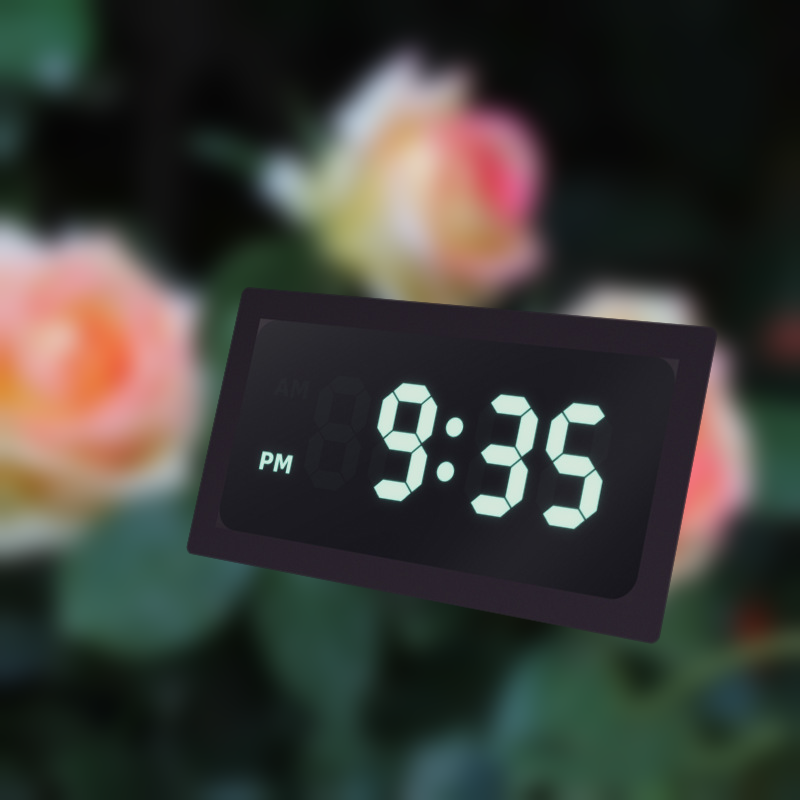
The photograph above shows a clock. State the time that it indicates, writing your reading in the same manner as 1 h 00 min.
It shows 9 h 35 min
